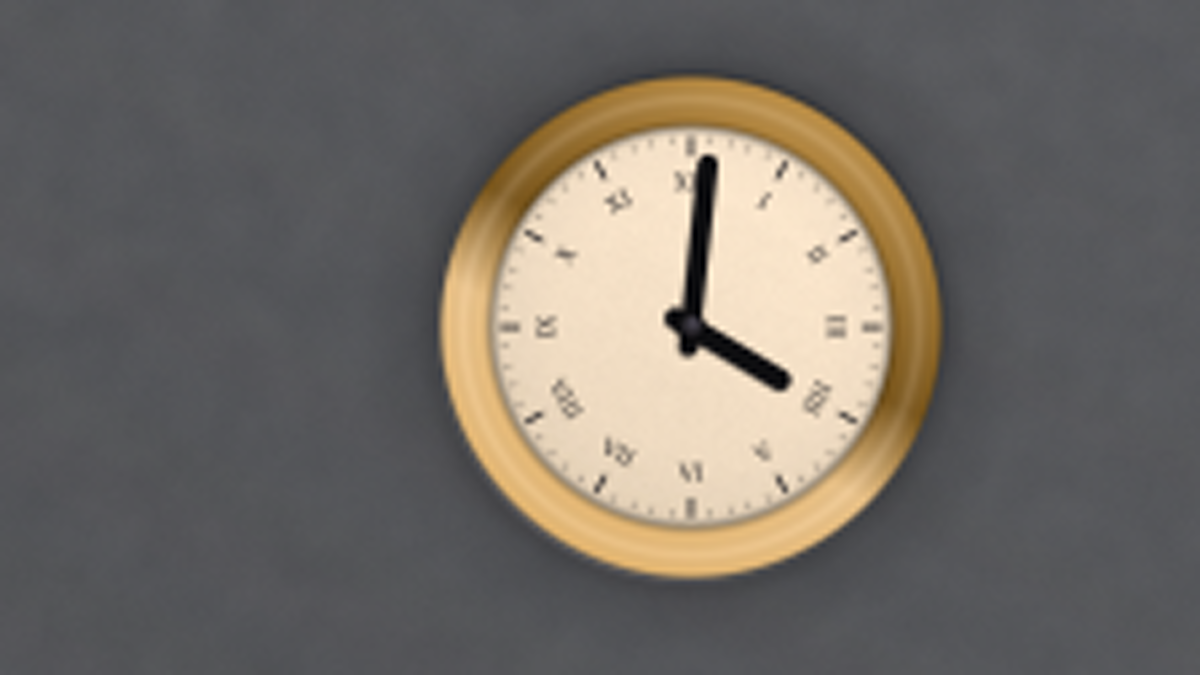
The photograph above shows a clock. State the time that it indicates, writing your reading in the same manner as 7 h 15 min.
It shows 4 h 01 min
